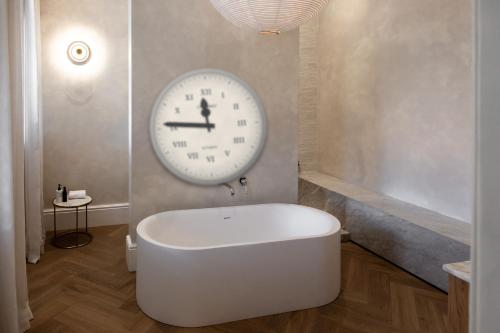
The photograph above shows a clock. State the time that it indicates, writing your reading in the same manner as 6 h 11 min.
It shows 11 h 46 min
